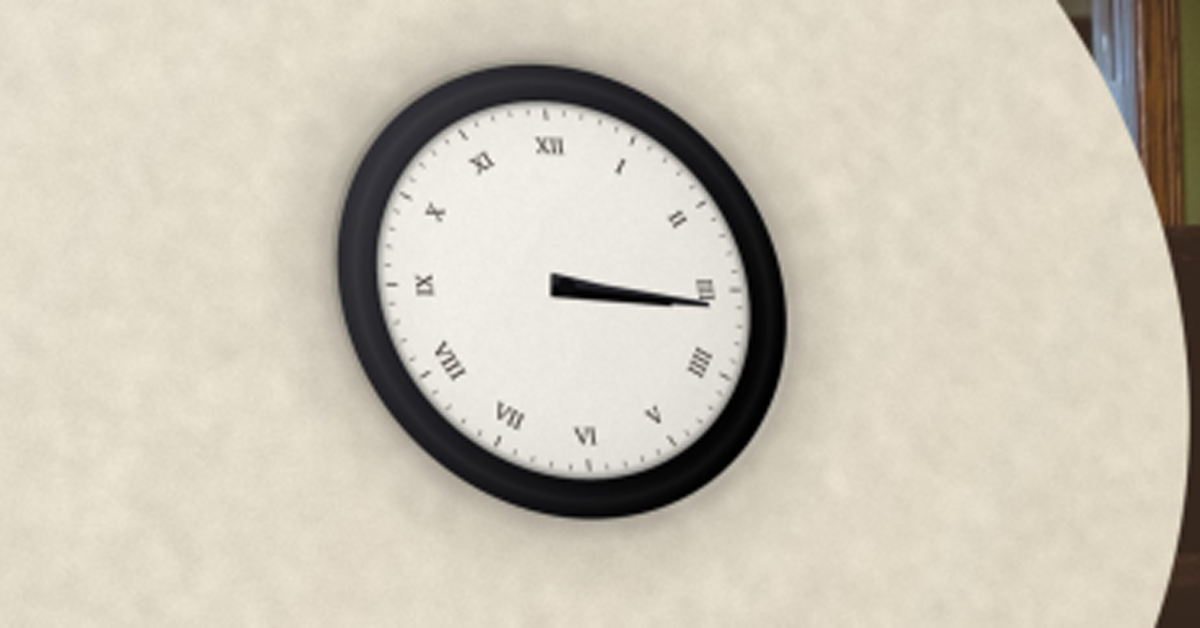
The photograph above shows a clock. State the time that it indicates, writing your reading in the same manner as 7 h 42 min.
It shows 3 h 16 min
